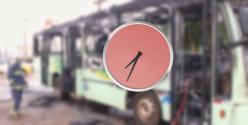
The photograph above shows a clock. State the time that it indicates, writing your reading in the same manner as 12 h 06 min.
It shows 7 h 34 min
